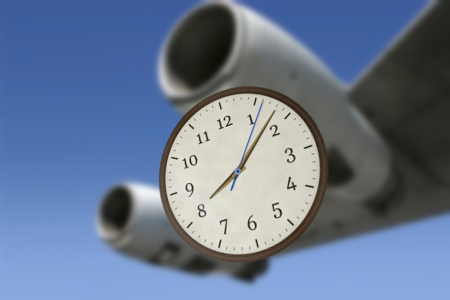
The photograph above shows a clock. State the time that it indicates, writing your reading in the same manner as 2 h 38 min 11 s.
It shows 8 h 08 min 06 s
